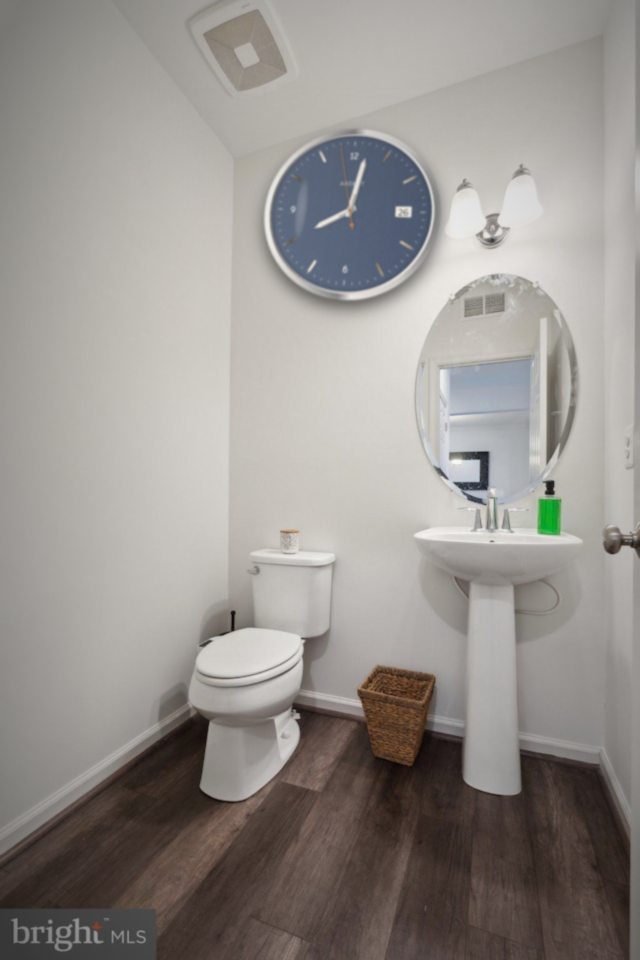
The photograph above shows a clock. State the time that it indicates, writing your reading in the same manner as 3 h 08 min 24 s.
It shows 8 h 01 min 58 s
